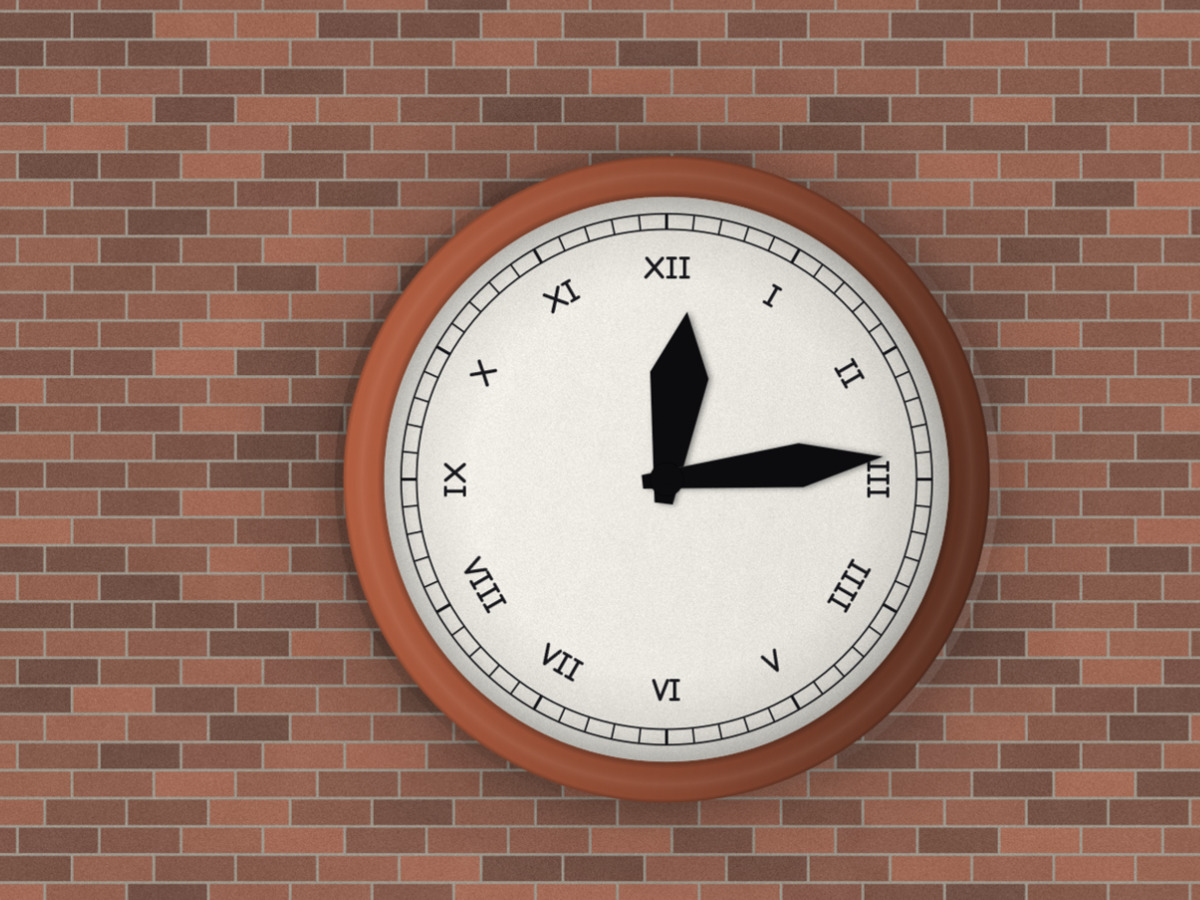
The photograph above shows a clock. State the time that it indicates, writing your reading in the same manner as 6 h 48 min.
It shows 12 h 14 min
